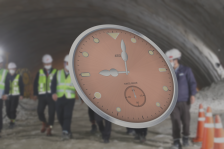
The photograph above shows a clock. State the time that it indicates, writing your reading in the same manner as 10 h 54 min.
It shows 9 h 02 min
